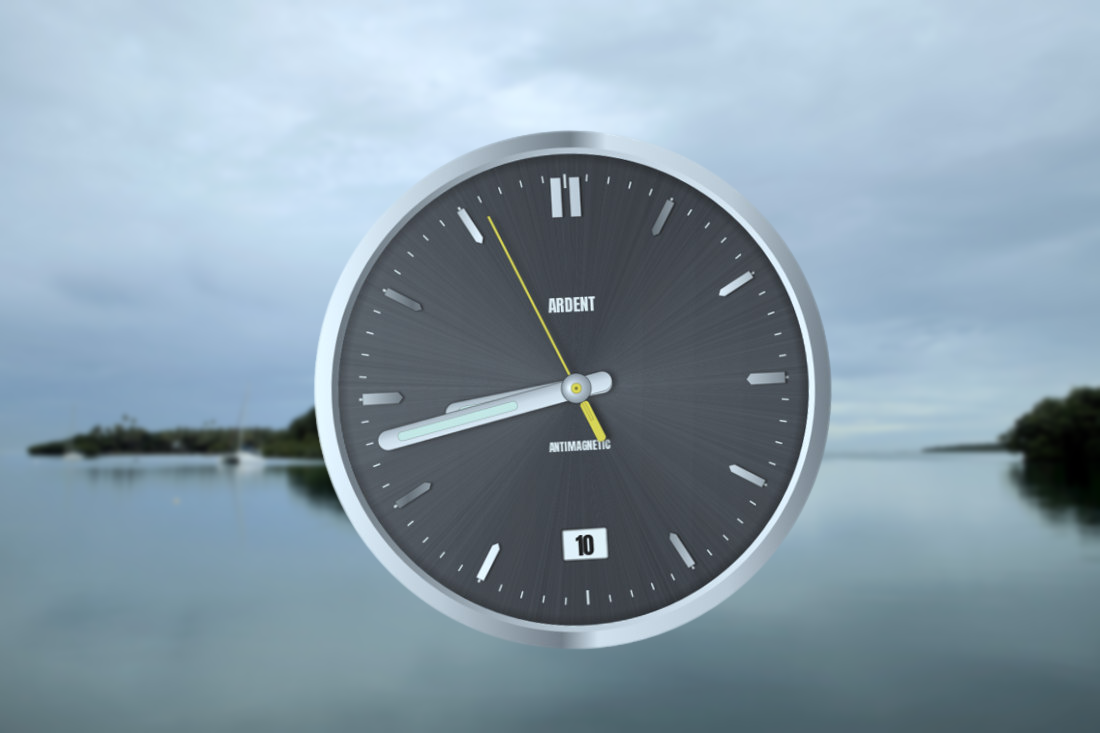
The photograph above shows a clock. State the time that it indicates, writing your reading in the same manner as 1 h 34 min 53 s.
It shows 8 h 42 min 56 s
